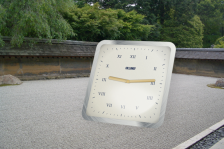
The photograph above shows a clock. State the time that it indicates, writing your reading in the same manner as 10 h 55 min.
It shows 9 h 14 min
